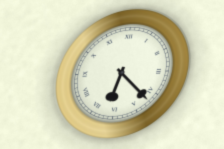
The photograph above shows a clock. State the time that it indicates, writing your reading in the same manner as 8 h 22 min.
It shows 6 h 22 min
